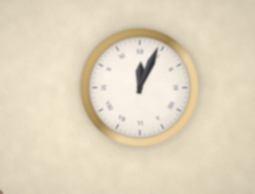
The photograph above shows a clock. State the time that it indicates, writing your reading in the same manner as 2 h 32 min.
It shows 12 h 04 min
